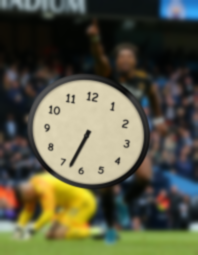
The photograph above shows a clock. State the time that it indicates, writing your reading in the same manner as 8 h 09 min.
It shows 6 h 33 min
